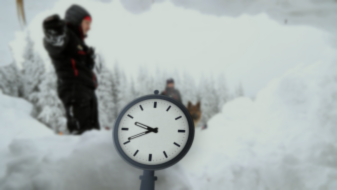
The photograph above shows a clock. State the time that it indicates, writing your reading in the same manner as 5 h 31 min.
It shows 9 h 41 min
